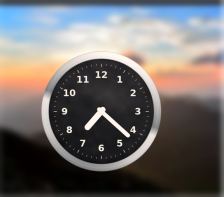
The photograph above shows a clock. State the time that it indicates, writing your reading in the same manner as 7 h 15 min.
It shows 7 h 22 min
